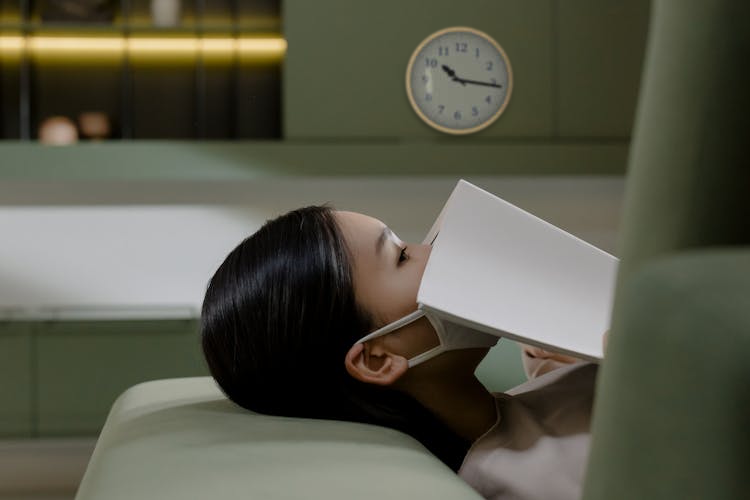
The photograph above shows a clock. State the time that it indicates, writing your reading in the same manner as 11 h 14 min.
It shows 10 h 16 min
